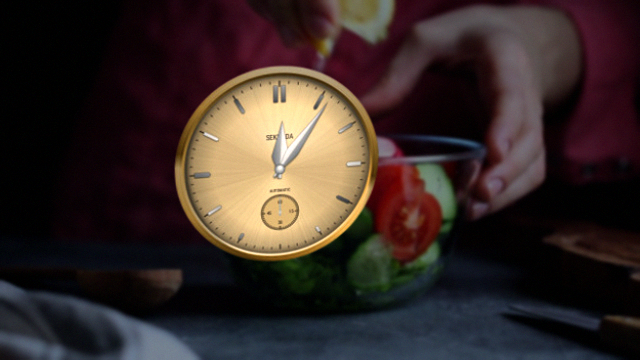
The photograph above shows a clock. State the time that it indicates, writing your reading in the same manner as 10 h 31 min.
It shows 12 h 06 min
